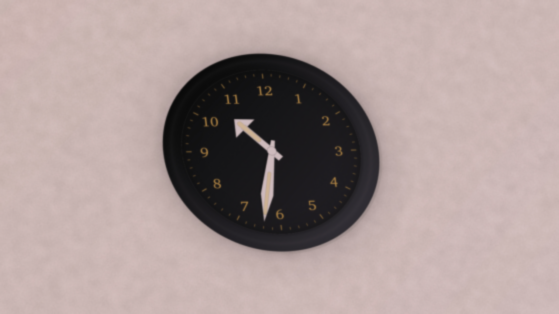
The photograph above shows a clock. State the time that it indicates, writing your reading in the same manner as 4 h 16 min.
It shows 10 h 32 min
